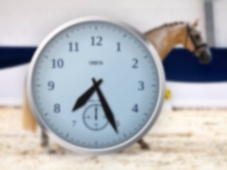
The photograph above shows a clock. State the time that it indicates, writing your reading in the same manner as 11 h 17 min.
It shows 7 h 26 min
